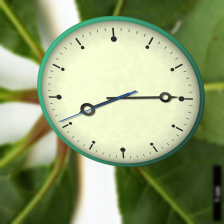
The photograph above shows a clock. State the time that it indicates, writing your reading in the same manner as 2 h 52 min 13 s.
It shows 8 h 14 min 41 s
